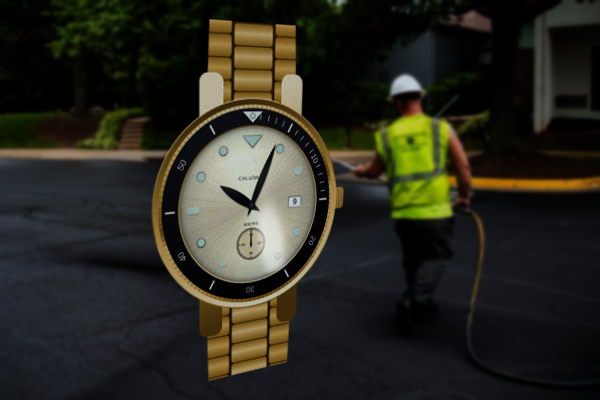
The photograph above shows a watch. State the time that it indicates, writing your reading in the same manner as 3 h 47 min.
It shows 10 h 04 min
